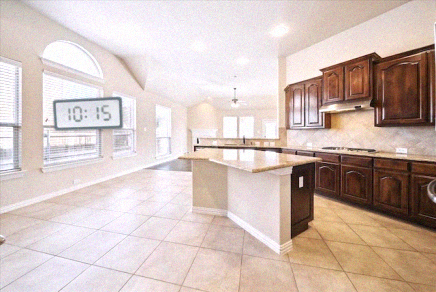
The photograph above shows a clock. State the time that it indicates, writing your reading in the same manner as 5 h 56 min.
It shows 10 h 15 min
